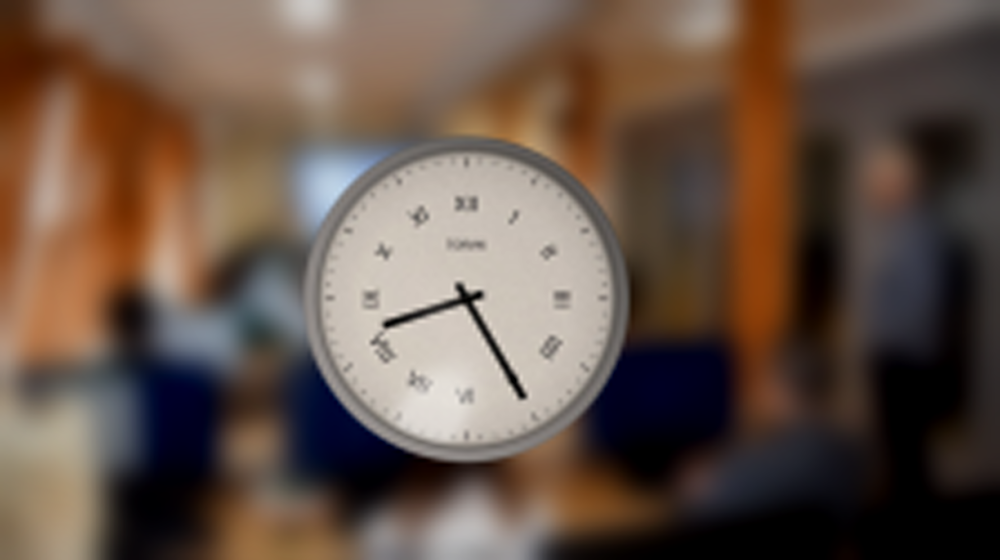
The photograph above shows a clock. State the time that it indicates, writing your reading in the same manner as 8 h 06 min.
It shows 8 h 25 min
